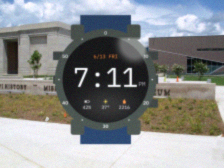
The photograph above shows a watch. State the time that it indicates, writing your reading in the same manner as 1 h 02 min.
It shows 7 h 11 min
